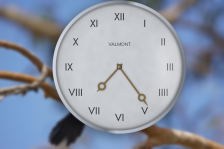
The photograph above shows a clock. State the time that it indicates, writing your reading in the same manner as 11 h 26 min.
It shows 7 h 24 min
